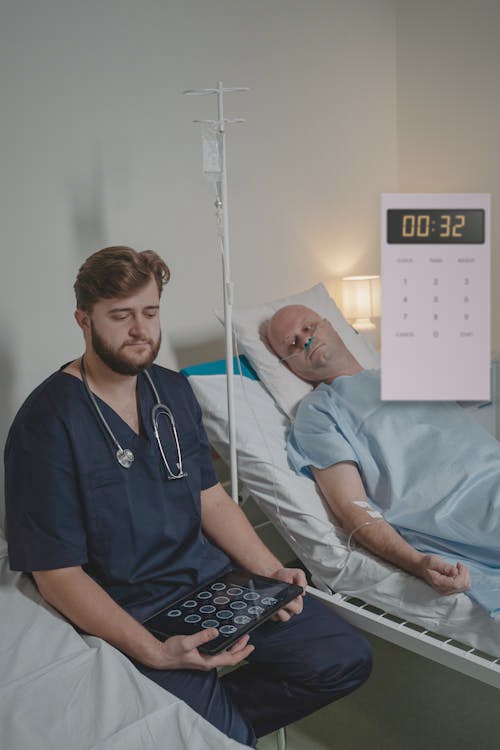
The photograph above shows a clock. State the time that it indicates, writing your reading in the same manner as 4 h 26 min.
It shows 0 h 32 min
